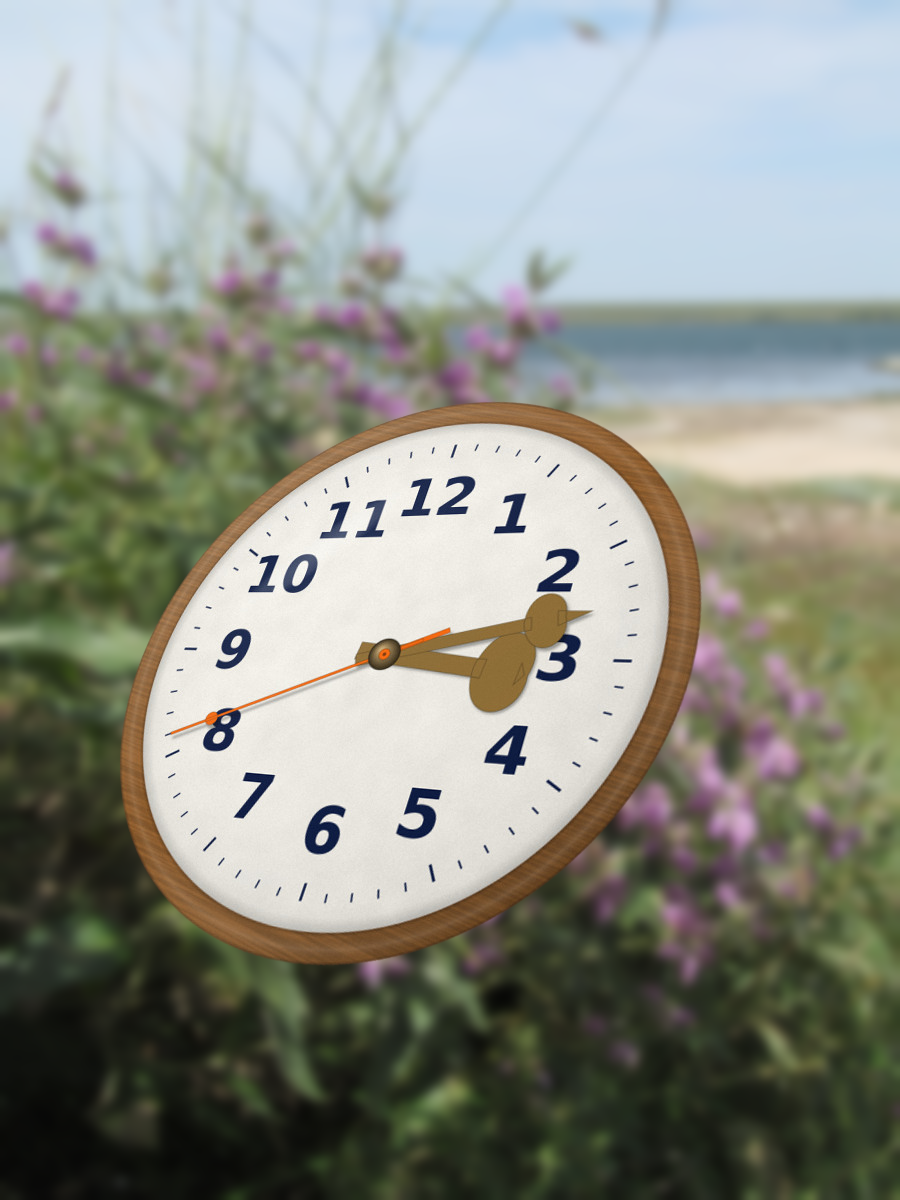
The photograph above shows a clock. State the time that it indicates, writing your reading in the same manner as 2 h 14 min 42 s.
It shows 3 h 12 min 41 s
